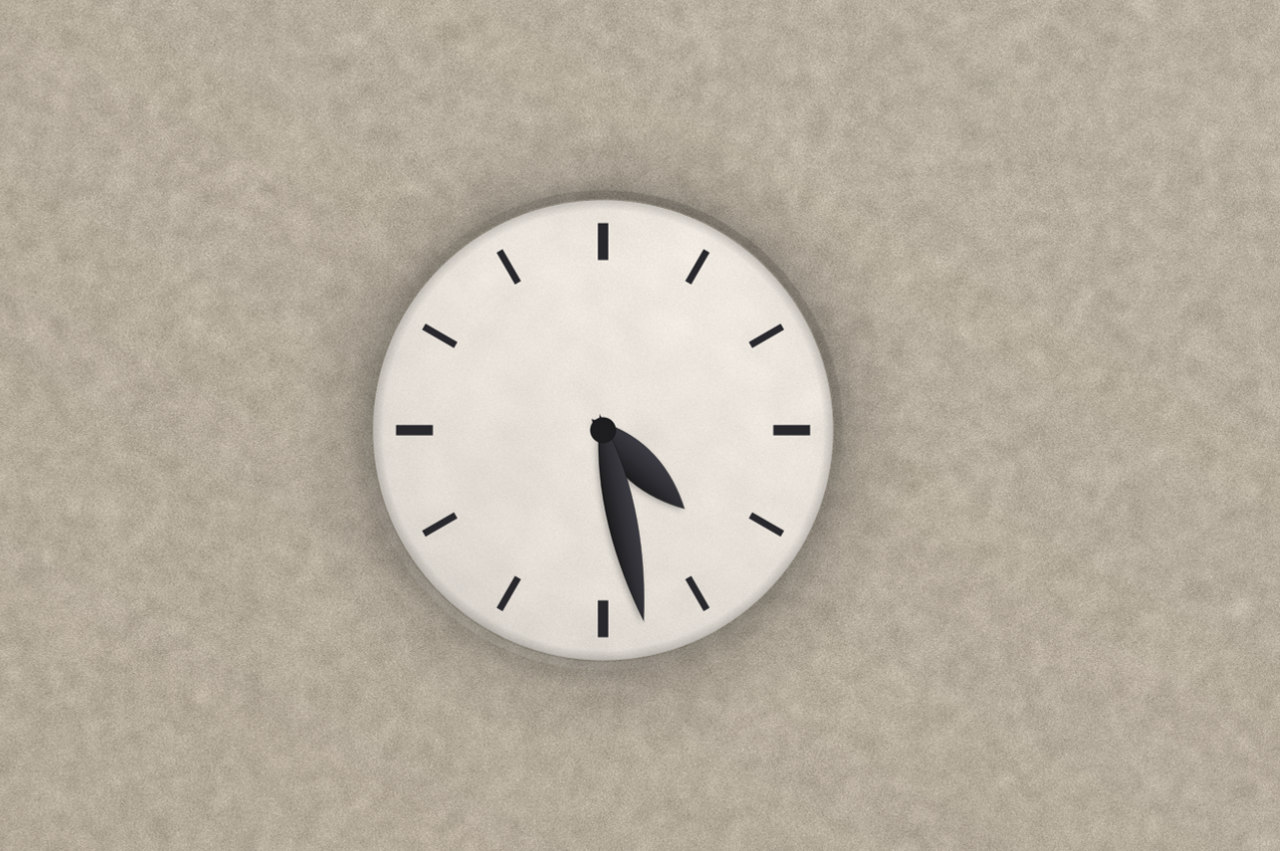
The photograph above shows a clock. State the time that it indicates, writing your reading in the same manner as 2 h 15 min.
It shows 4 h 28 min
